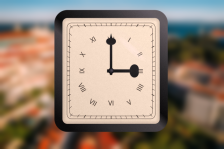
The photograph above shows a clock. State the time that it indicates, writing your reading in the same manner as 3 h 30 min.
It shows 3 h 00 min
